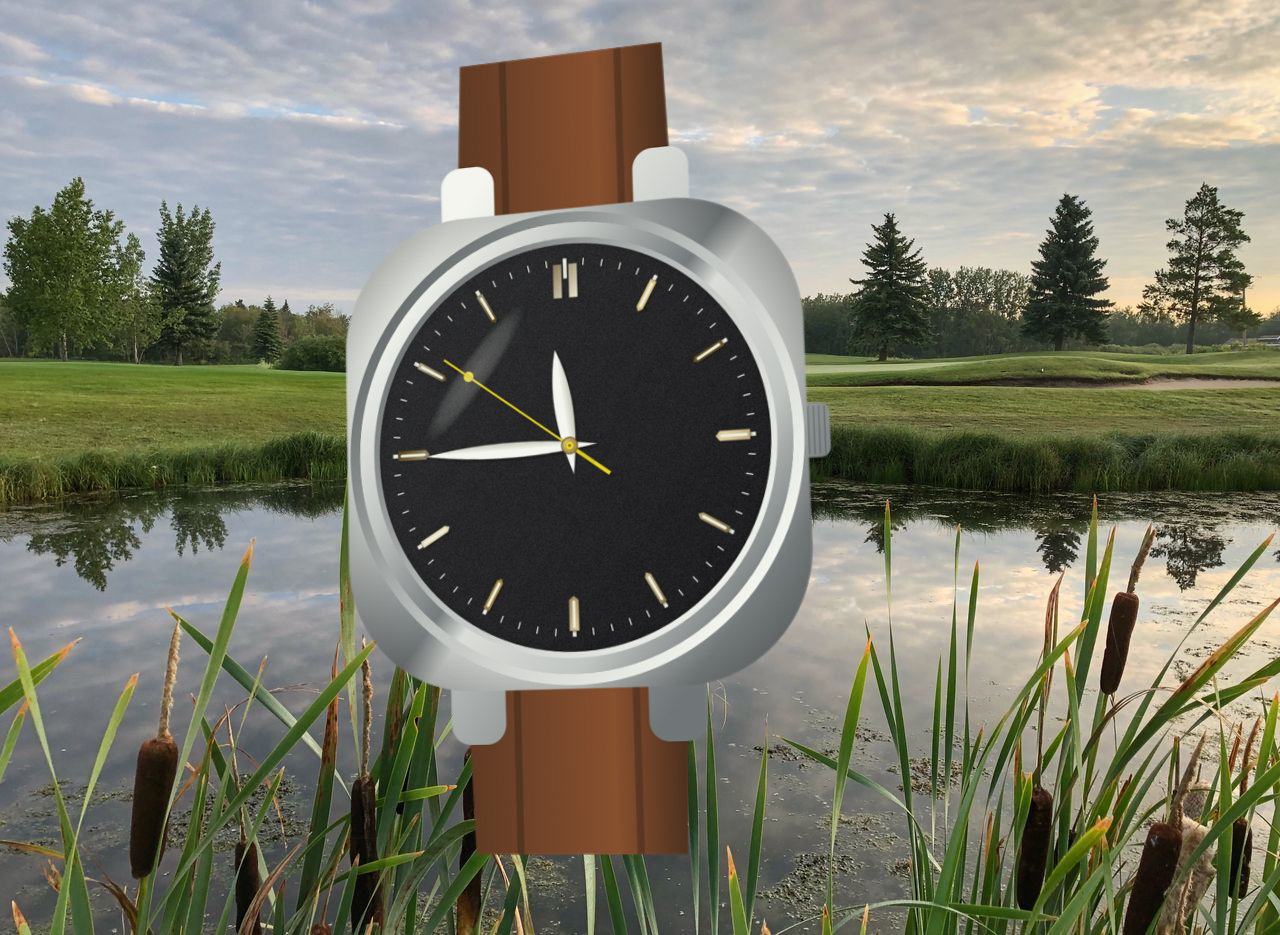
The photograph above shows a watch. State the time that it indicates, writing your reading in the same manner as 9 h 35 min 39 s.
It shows 11 h 44 min 51 s
